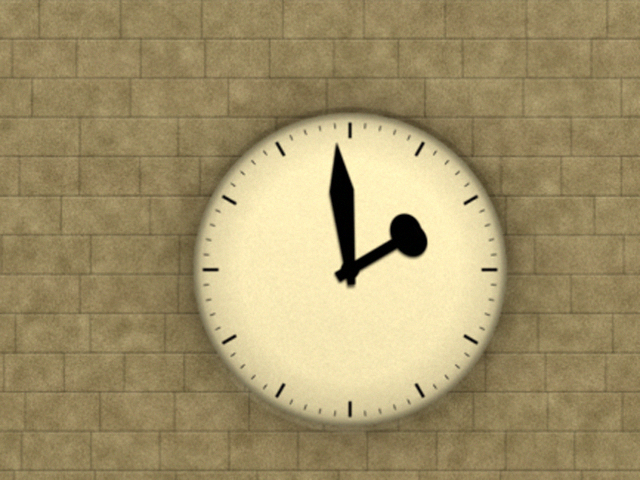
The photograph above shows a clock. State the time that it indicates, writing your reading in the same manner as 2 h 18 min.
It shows 1 h 59 min
